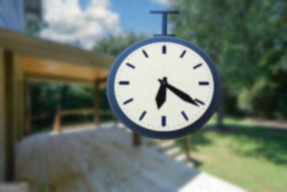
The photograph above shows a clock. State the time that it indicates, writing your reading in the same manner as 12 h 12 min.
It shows 6 h 21 min
